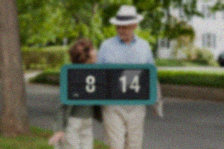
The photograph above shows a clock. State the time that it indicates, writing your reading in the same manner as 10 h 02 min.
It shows 8 h 14 min
